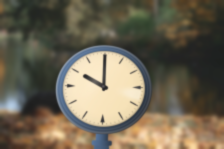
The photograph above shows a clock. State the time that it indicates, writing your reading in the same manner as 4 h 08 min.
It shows 10 h 00 min
